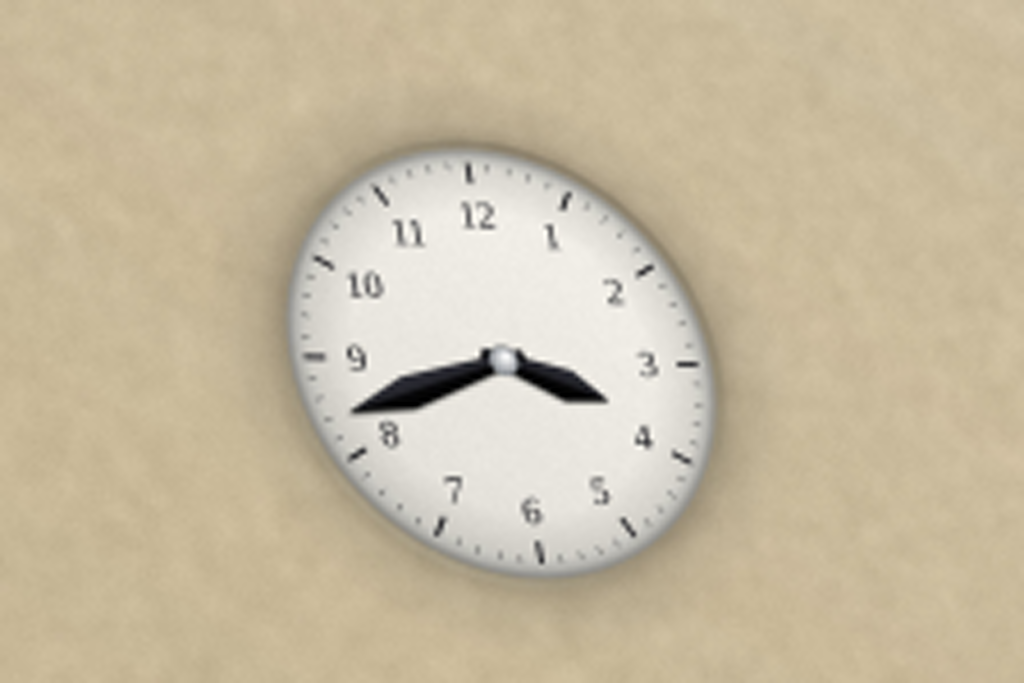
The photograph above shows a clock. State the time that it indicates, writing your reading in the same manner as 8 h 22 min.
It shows 3 h 42 min
